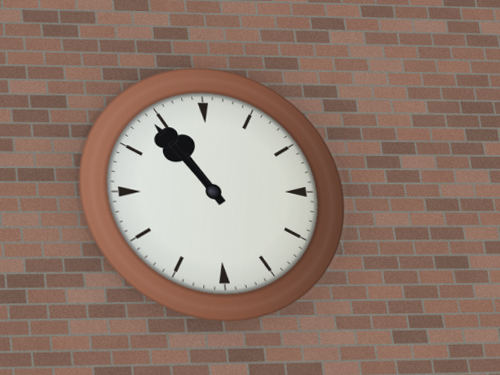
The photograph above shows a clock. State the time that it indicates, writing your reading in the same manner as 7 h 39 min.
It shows 10 h 54 min
